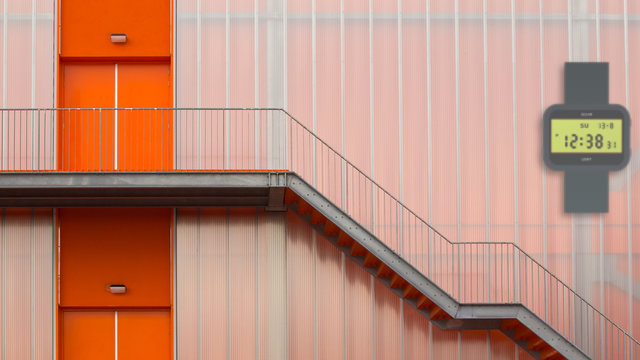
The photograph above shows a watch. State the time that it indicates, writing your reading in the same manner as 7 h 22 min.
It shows 12 h 38 min
